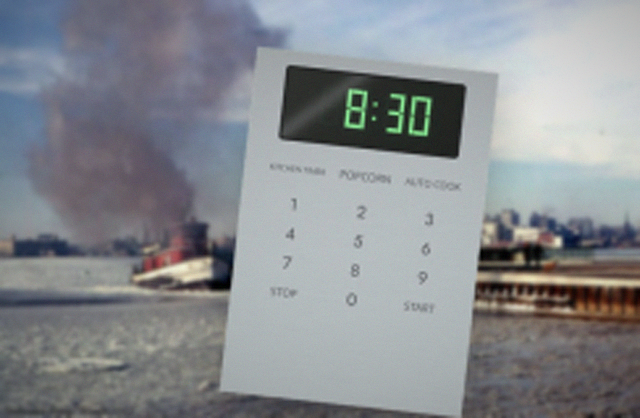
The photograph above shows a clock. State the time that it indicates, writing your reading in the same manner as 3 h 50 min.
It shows 8 h 30 min
